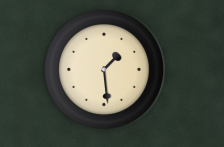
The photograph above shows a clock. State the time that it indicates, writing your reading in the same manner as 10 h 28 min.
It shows 1 h 29 min
